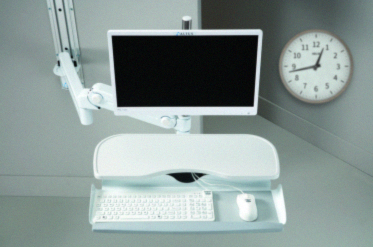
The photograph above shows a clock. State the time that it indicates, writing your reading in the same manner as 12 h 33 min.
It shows 12 h 43 min
